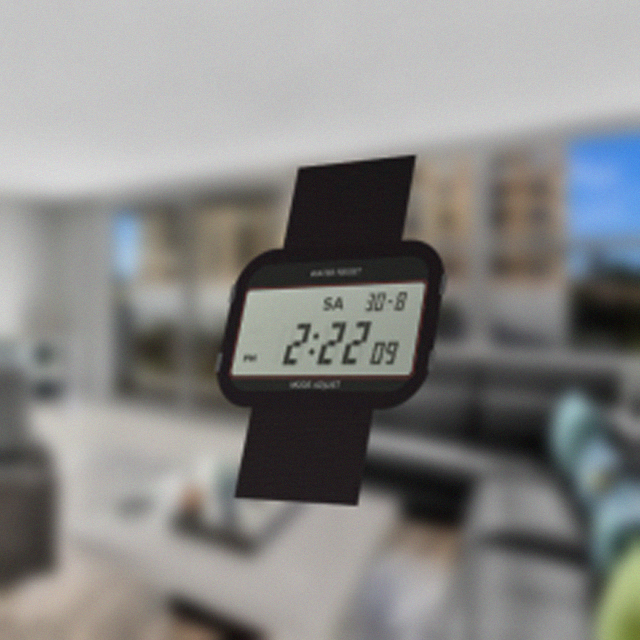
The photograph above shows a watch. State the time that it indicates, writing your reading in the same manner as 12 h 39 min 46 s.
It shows 2 h 22 min 09 s
